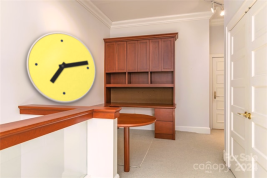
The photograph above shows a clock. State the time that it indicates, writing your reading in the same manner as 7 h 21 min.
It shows 7 h 13 min
